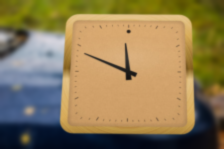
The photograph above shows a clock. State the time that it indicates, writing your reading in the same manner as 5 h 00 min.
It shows 11 h 49 min
